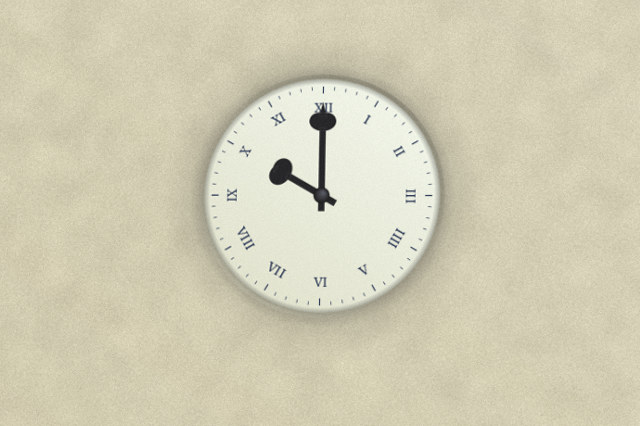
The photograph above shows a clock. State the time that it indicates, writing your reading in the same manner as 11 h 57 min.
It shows 10 h 00 min
